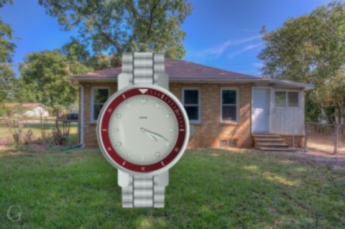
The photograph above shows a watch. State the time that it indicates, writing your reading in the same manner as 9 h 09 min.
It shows 4 h 19 min
